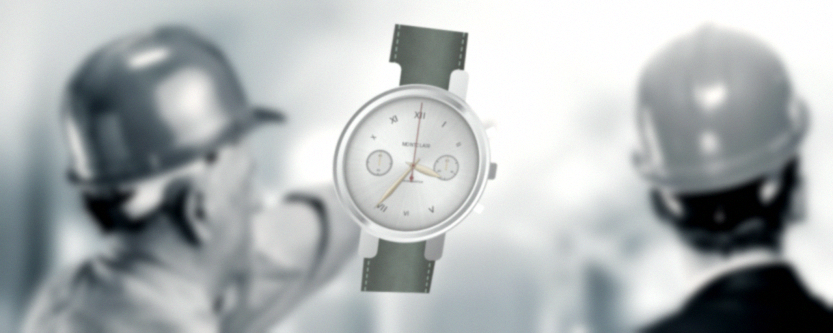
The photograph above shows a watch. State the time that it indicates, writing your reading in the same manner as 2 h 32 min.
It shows 3 h 36 min
